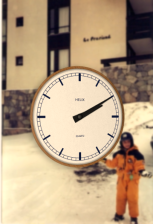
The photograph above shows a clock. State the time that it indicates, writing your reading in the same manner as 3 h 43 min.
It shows 2 h 10 min
